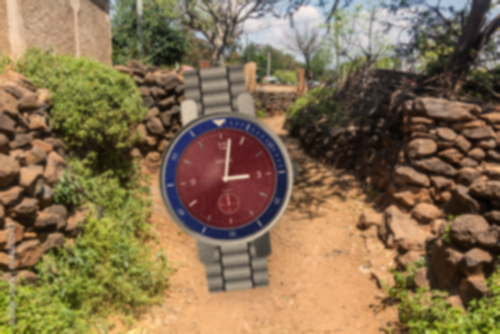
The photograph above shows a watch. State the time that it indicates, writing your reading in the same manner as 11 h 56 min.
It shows 3 h 02 min
